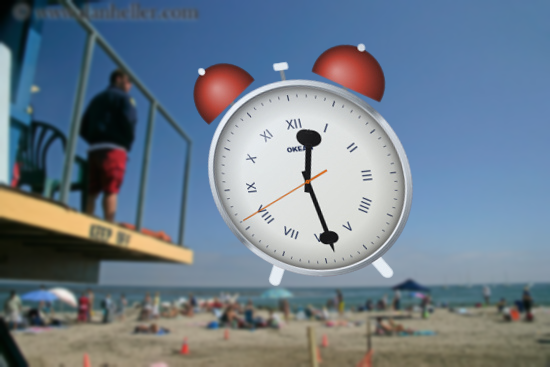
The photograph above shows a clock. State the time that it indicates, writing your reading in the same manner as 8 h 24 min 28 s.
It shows 12 h 28 min 41 s
